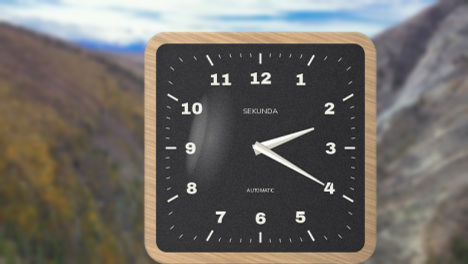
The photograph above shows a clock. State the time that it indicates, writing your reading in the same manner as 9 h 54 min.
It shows 2 h 20 min
